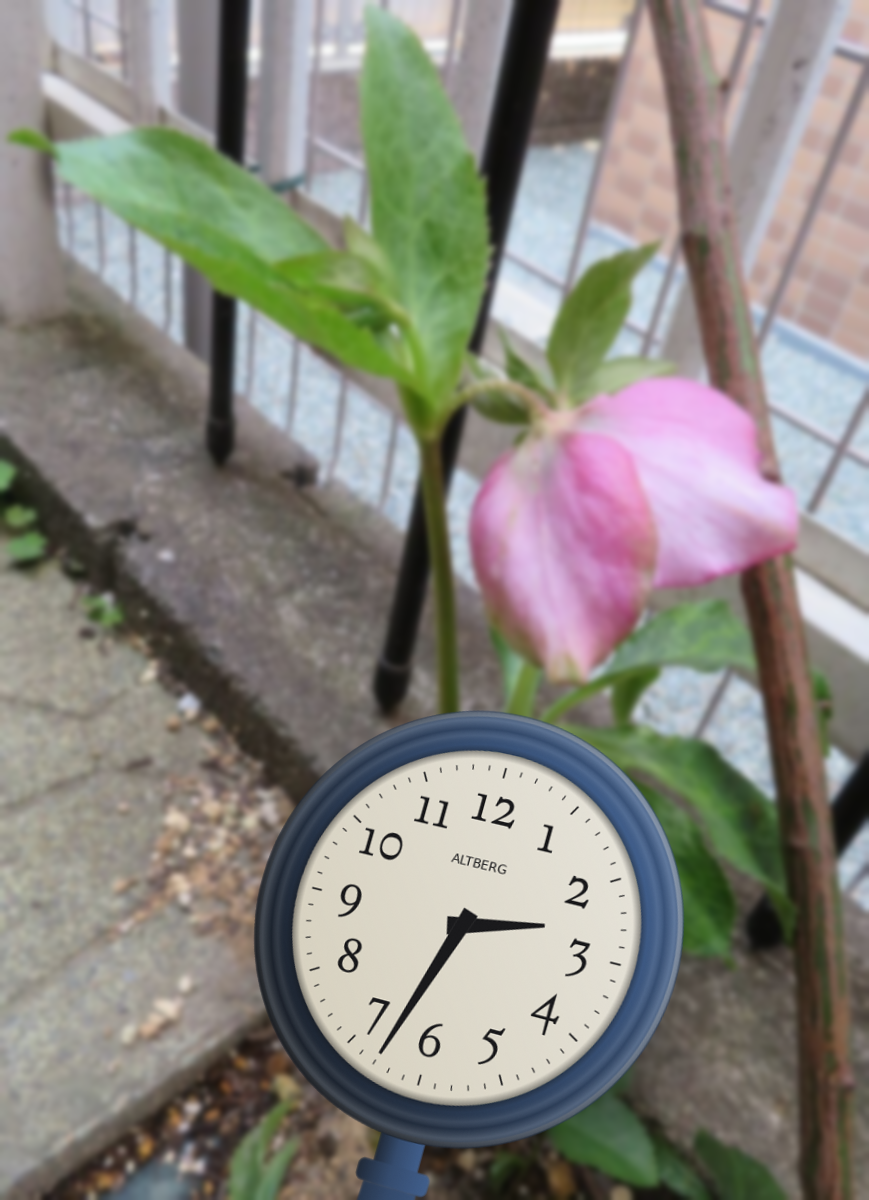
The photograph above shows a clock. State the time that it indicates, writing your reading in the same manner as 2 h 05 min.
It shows 2 h 33 min
